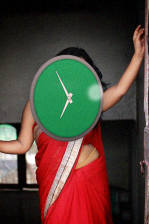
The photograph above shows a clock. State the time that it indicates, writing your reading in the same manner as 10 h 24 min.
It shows 6 h 55 min
